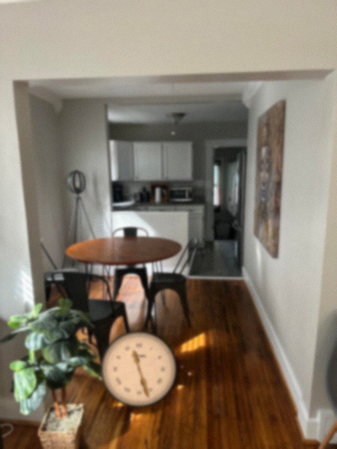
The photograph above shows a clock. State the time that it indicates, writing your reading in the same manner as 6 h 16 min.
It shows 11 h 27 min
